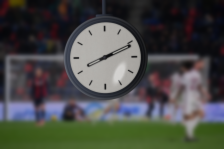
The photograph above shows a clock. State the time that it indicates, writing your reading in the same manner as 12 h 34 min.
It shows 8 h 11 min
